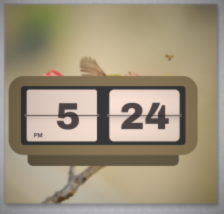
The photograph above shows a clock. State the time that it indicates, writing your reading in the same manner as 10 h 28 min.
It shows 5 h 24 min
